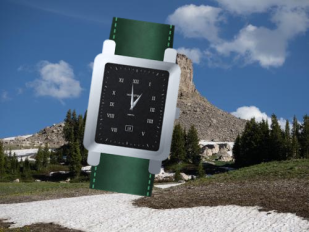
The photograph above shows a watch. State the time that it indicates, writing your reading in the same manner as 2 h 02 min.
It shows 12 h 59 min
